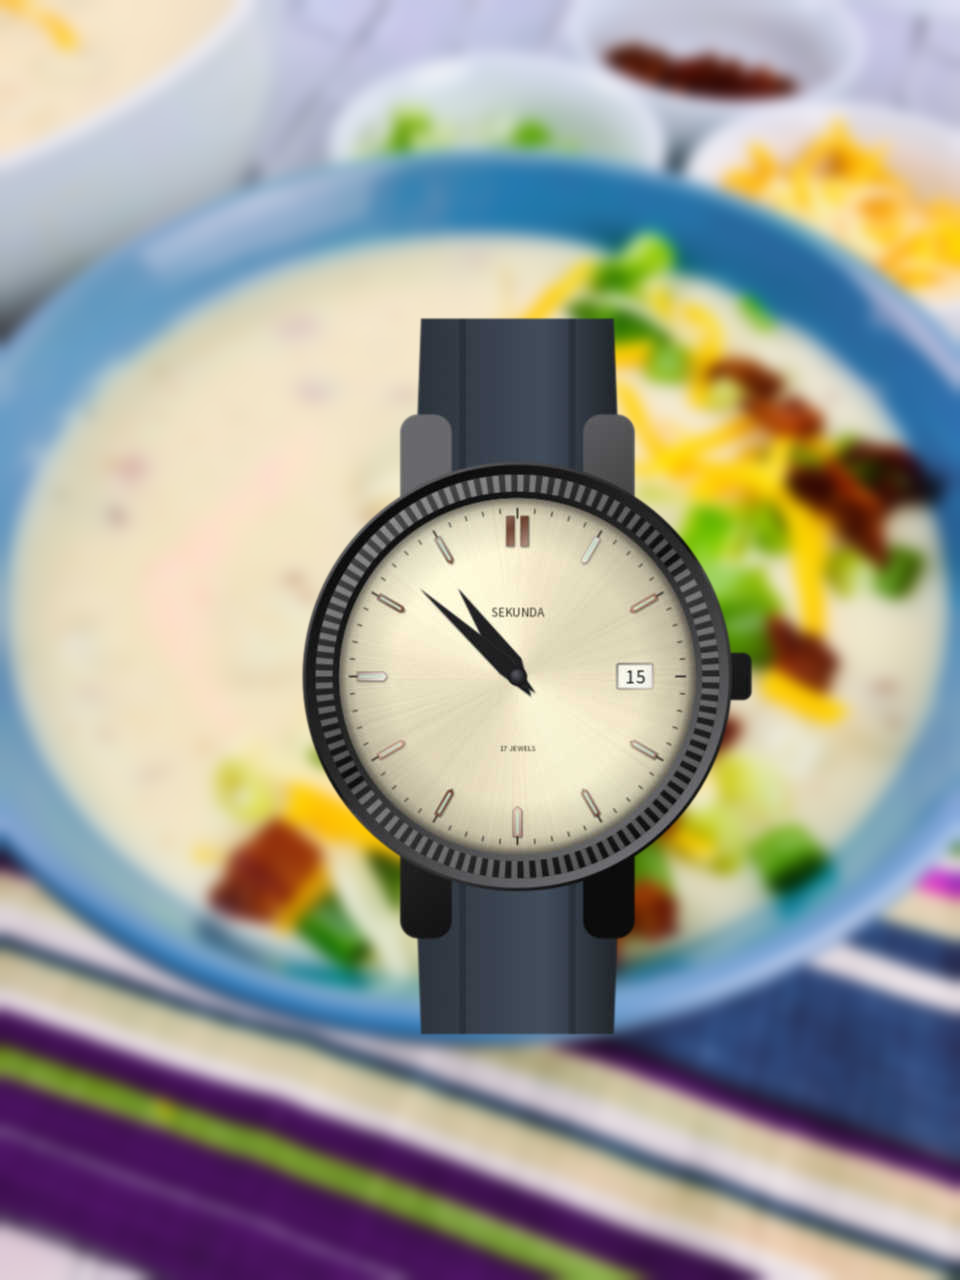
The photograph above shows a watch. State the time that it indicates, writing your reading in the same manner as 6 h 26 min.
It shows 10 h 52 min
